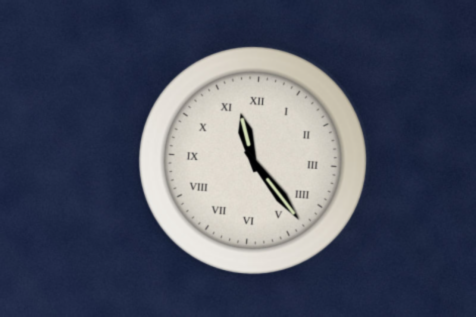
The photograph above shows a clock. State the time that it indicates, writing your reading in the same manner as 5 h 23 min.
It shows 11 h 23 min
